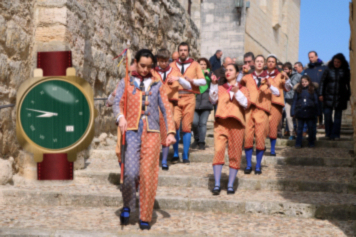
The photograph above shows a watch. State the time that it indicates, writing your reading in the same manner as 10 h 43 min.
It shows 8 h 47 min
